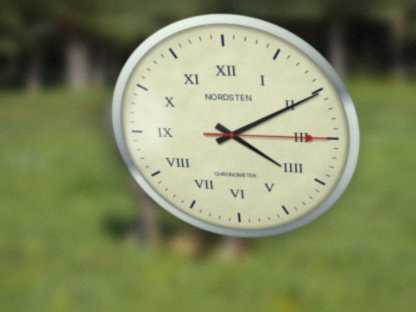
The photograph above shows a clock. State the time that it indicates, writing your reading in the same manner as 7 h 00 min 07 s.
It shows 4 h 10 min 15 s
